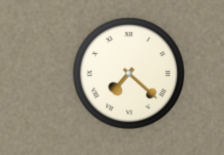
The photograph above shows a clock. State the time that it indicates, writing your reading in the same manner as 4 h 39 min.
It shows 7 h 22 min
